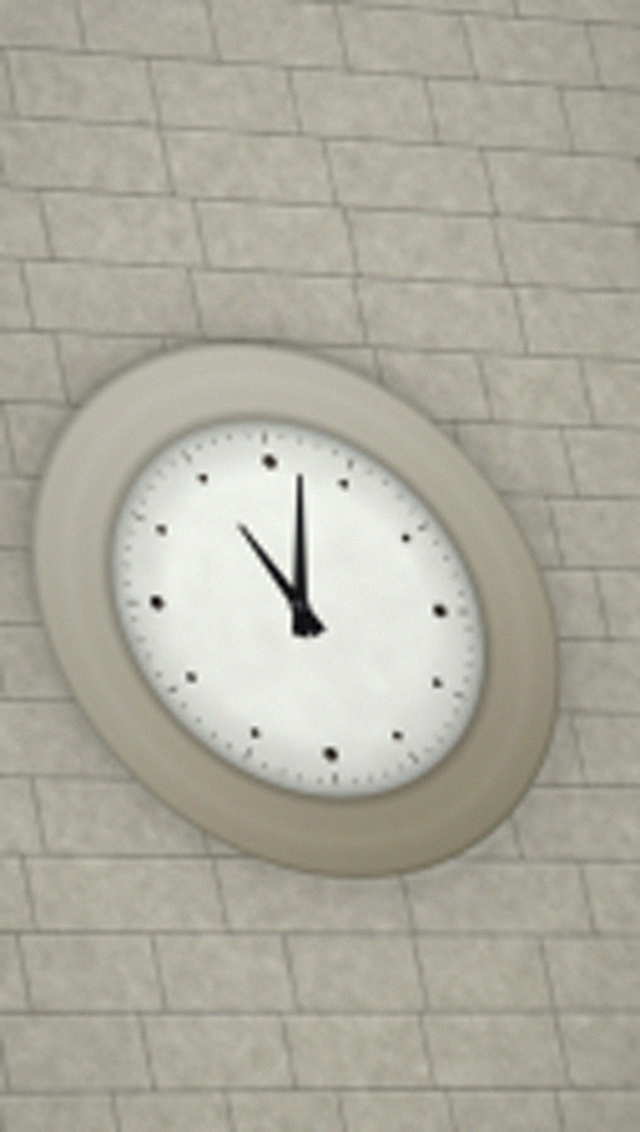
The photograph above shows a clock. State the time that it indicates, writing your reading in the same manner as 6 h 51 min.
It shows 11 h 02 min
